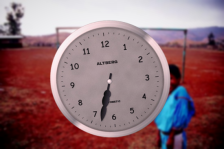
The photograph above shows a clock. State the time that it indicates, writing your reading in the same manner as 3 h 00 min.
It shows 6 h 33 min
